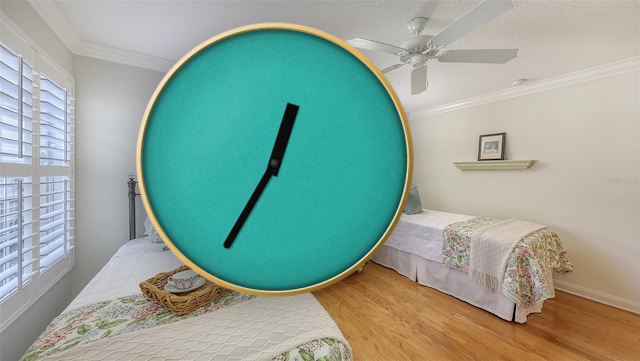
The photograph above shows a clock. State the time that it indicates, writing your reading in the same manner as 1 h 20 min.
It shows 12 h 35 min
